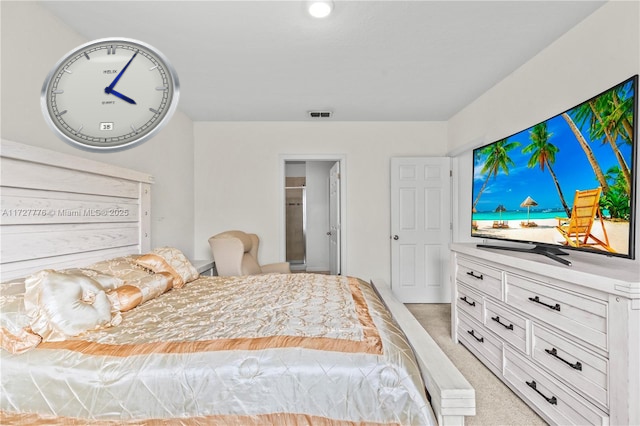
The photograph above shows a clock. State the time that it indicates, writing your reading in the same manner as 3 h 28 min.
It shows 4 h 05 min
